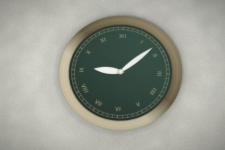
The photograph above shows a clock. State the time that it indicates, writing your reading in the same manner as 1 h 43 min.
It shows 9 h 08 min
